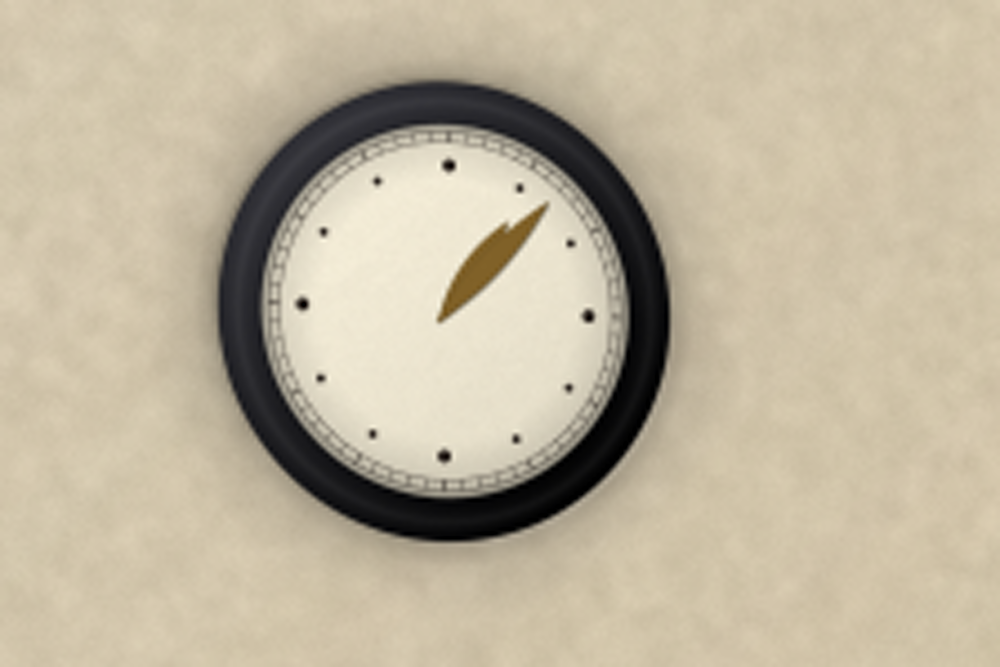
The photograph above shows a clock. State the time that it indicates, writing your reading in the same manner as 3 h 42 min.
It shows 1 h 07 min
